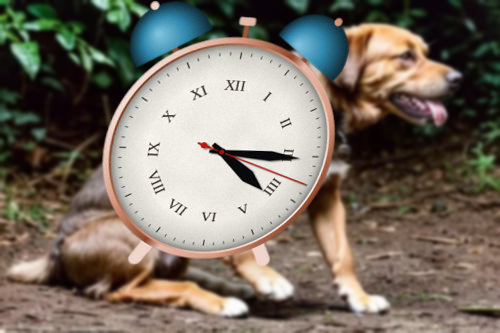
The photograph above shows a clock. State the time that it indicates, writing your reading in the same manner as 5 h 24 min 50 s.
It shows 4 h 15 min 18 s
